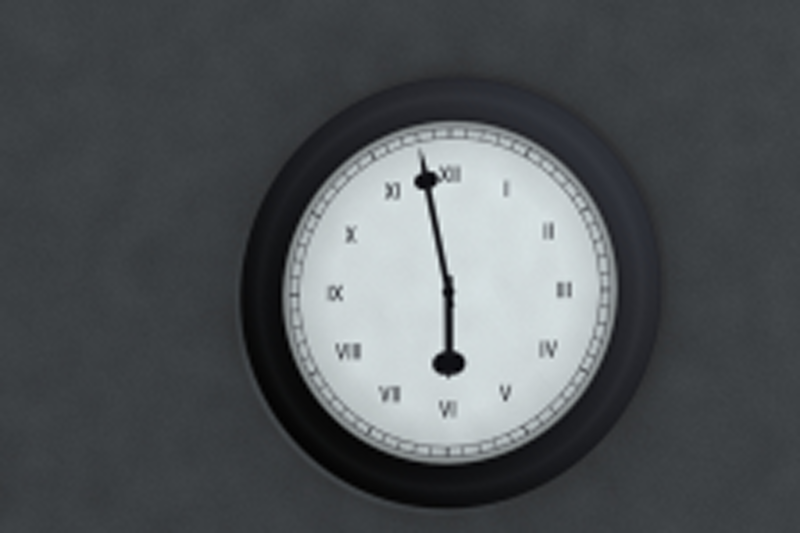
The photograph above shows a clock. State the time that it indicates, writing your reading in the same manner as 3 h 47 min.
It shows 5 h 58 min
